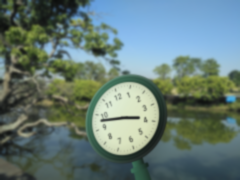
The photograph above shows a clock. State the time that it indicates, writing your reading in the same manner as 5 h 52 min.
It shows 3 h 48 min
